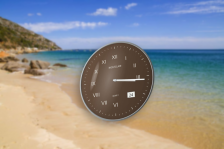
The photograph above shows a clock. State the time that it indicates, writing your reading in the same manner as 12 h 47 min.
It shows 3 h 16 min
